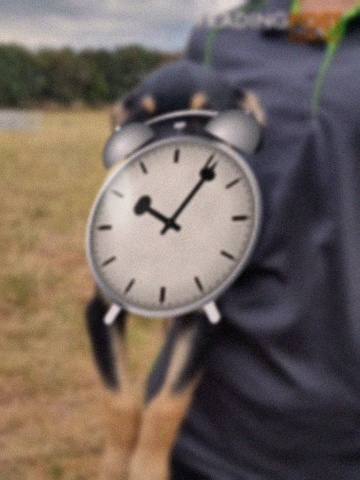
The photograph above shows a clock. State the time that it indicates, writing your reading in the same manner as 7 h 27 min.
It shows 10 h 06 min
